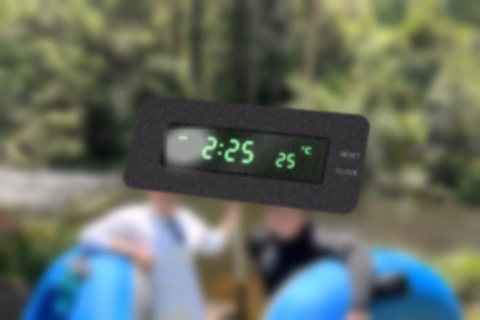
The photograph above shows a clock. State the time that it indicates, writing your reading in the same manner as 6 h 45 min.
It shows 2 h 25 min
